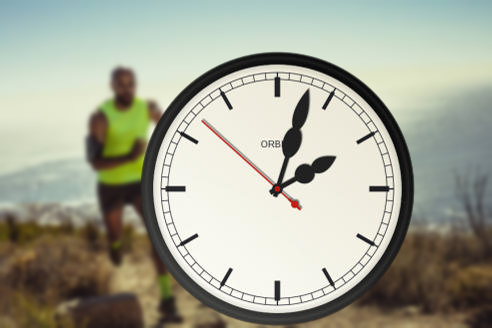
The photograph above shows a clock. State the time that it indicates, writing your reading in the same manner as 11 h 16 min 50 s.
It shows 2 h 02 min 52 s
